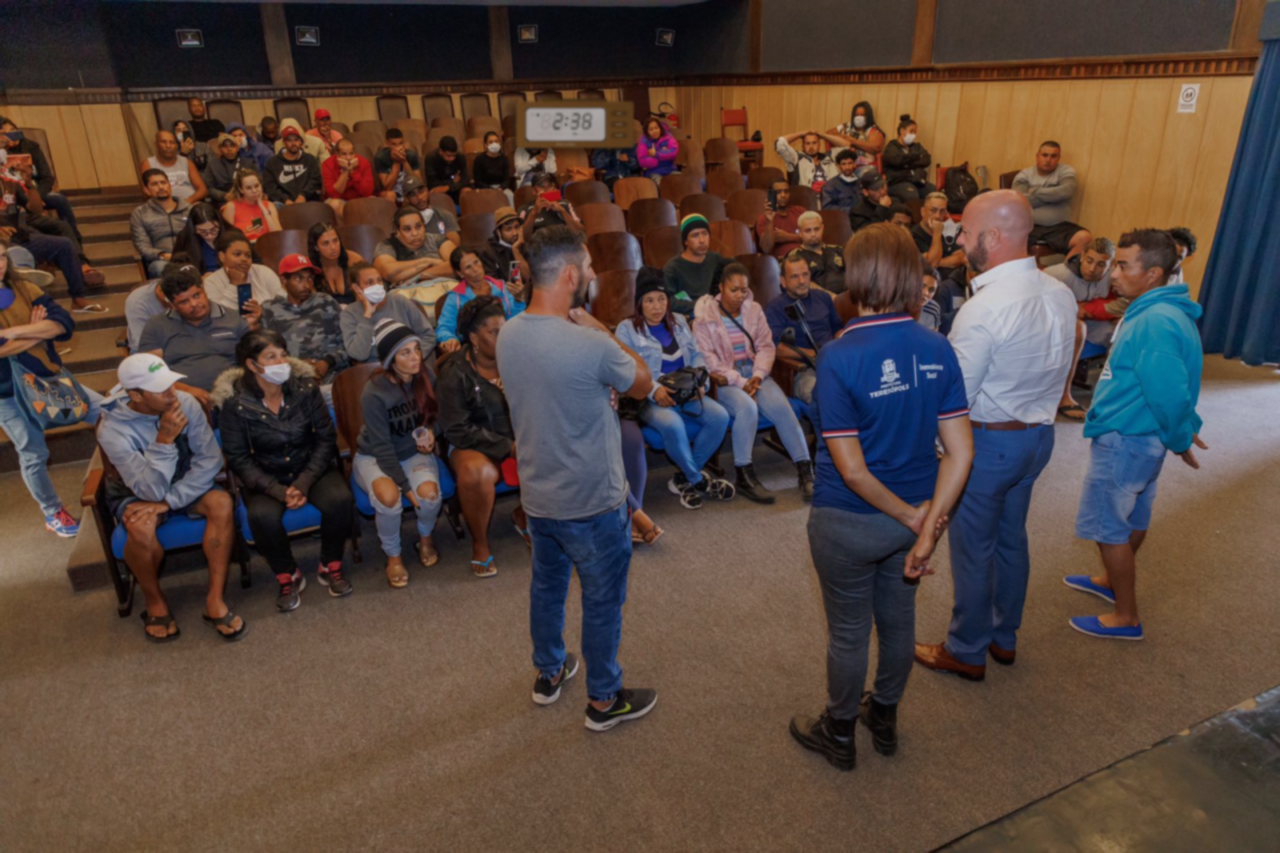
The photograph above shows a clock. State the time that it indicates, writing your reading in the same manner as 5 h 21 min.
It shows 2 h 38 min
